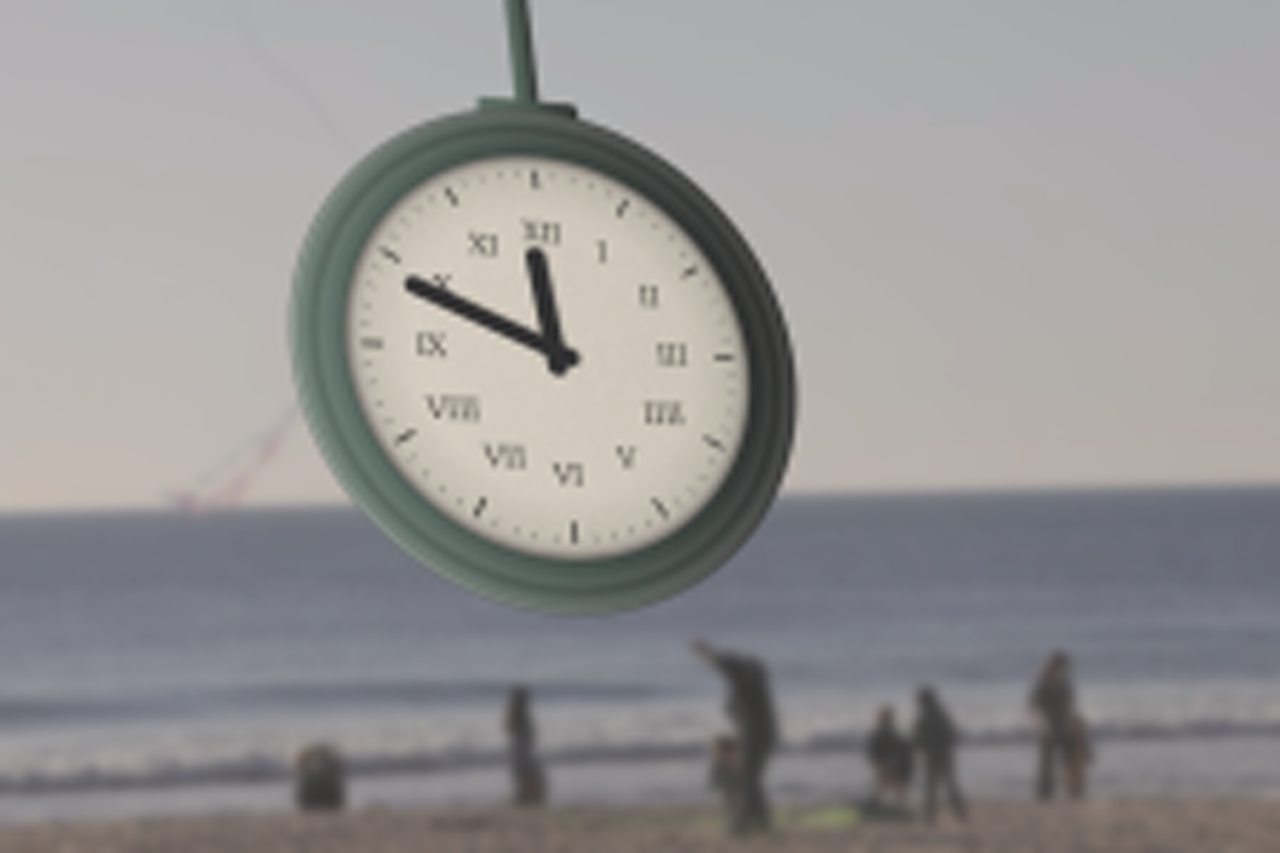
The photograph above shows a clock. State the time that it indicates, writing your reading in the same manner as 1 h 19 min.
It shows 11 h 49 min
